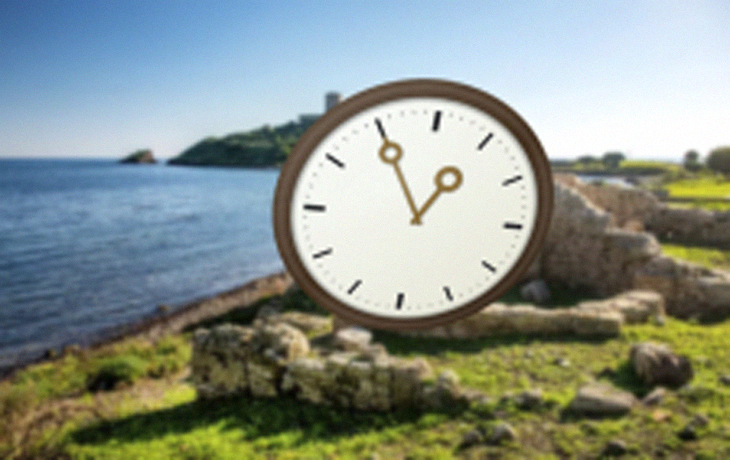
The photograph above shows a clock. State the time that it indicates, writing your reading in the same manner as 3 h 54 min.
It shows 12 h 55 min
